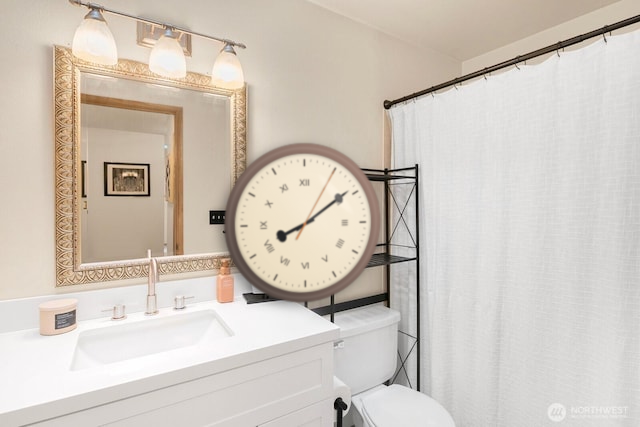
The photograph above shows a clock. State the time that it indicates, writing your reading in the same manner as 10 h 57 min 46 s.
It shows 8 h 09 min 05 s
